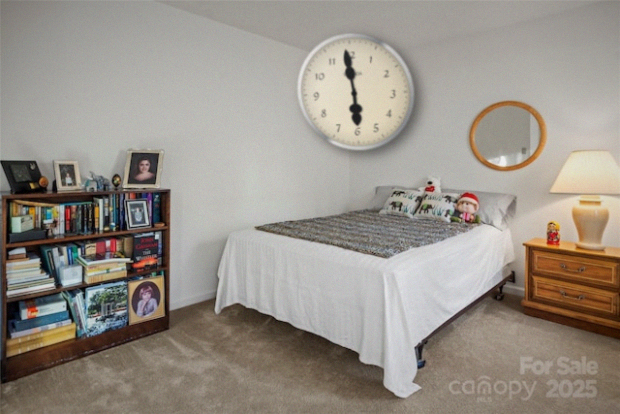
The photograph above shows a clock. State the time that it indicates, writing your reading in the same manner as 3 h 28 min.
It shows 5 h 59 min
